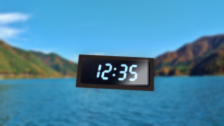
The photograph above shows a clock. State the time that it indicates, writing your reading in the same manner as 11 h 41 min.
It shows 12 h 35 min
